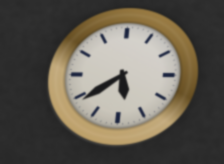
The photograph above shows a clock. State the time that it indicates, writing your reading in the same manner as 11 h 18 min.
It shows 5 h 39 min
